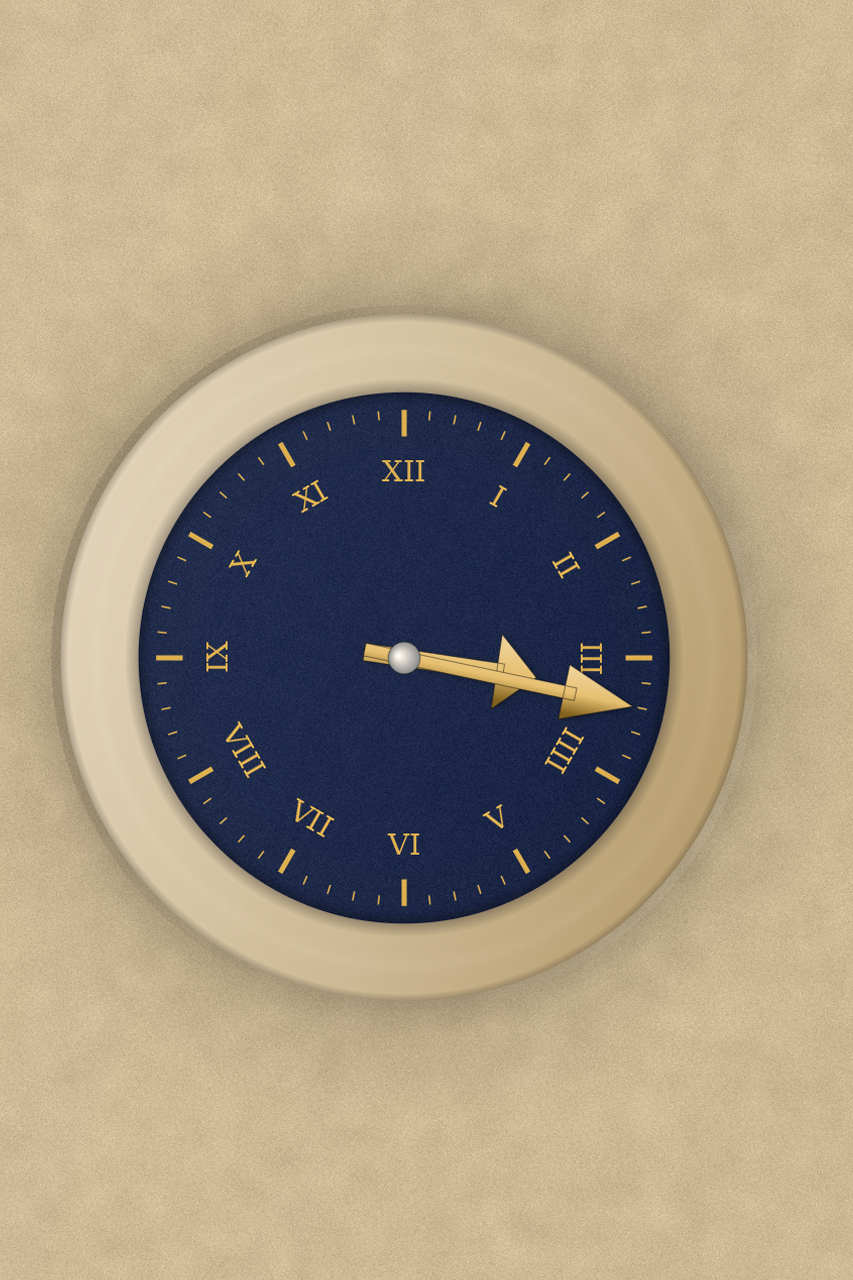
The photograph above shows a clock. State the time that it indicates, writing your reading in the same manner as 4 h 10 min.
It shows 3 h 17 min
